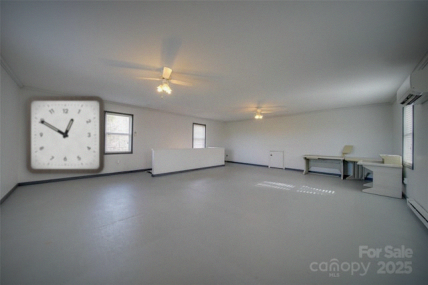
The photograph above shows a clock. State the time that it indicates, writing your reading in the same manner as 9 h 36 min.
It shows 12 h 50 min
